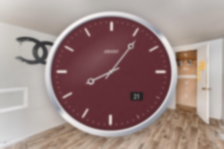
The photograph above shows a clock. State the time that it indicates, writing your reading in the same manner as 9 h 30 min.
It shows 8 h 06 min
